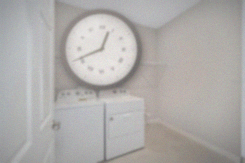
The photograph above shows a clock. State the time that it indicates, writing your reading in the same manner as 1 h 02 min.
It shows 12 h 41 min
